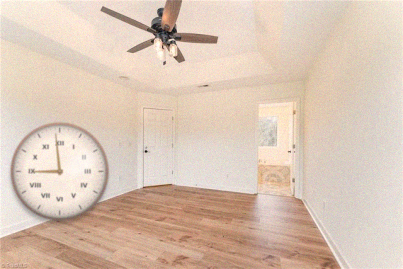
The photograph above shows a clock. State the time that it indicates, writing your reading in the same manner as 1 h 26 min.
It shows 8 h 59 min
